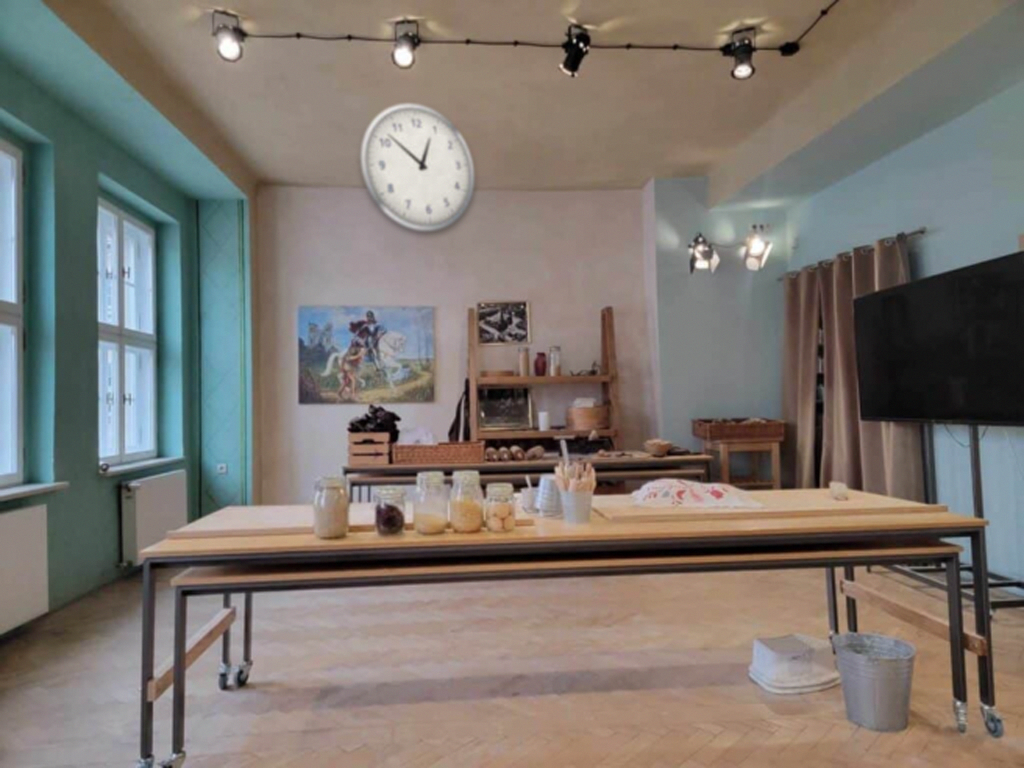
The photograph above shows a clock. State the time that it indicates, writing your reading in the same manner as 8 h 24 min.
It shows 12 h 52 min
